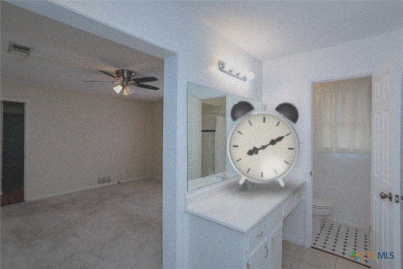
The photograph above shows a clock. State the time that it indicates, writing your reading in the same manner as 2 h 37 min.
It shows 8 h 10 min
